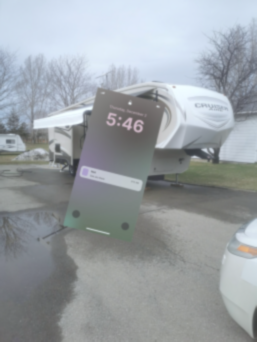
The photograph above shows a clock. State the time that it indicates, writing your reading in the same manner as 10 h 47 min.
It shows 5 h 46 min
